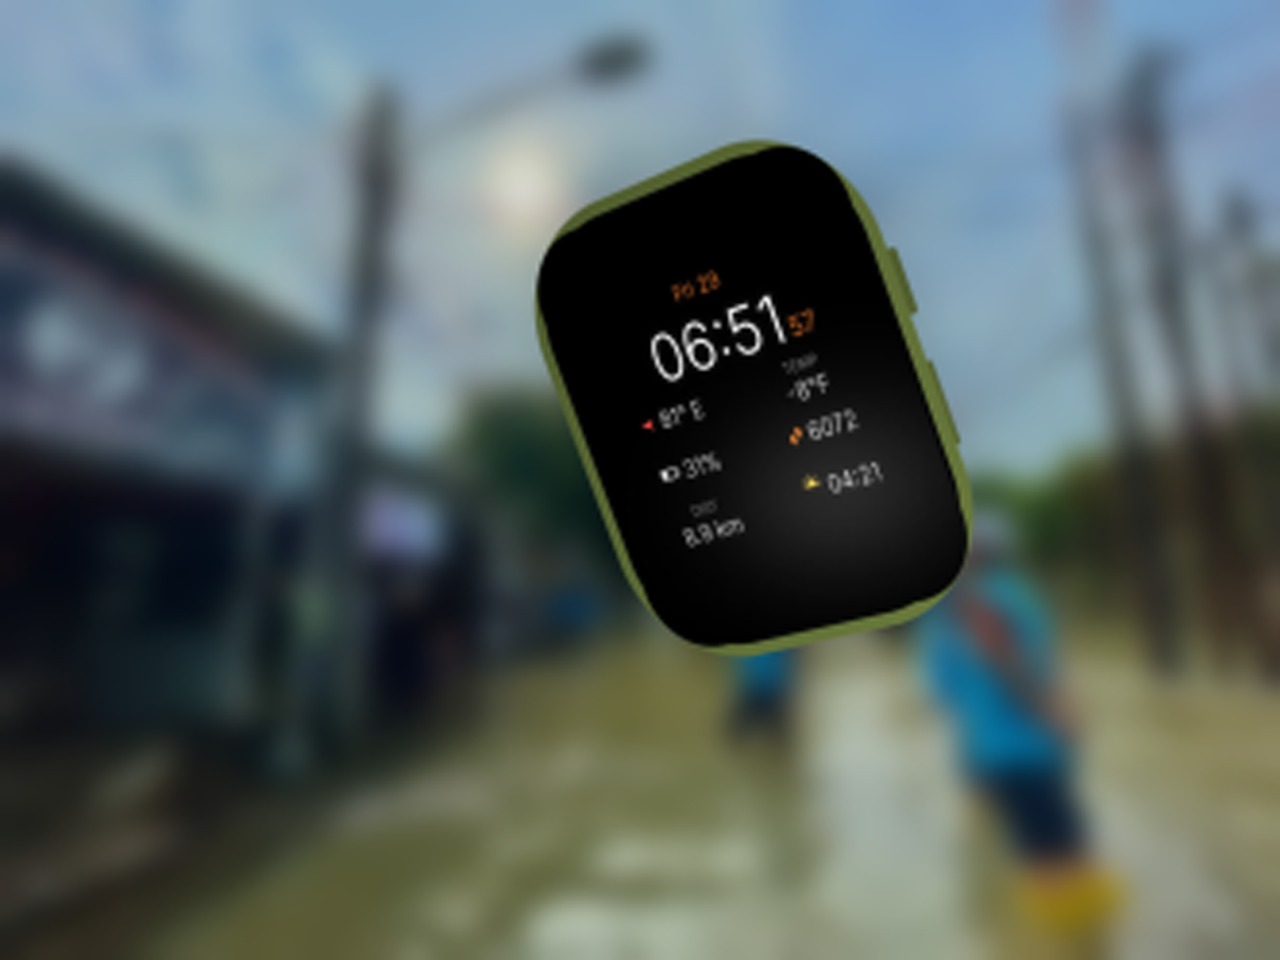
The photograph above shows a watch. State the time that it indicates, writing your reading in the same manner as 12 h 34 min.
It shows 6 h 51 min
